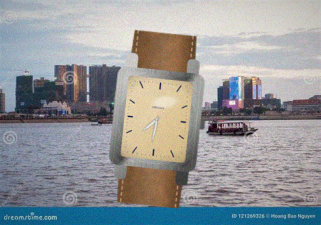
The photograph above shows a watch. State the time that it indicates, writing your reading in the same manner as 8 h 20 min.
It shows 7 h 31 min
